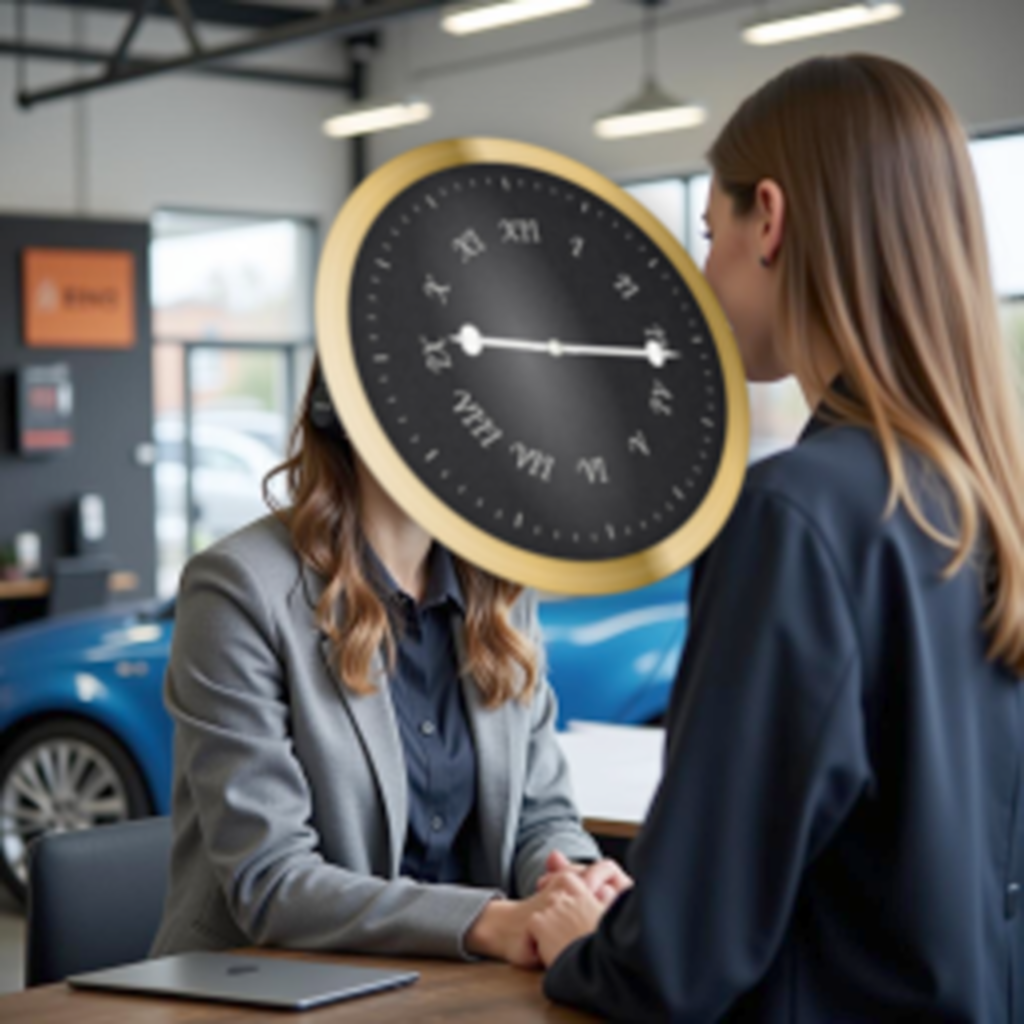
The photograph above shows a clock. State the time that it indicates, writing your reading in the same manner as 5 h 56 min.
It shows 9 h 16 min
